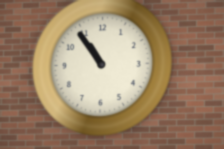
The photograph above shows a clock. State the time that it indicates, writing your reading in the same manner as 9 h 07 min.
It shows 10 h 54 min
